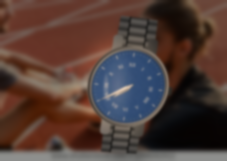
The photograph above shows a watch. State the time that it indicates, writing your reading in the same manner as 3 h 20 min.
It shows 7 h 40 min
